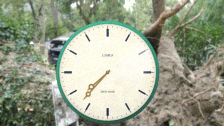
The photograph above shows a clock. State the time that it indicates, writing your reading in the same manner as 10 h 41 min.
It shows 7 h 37 min
